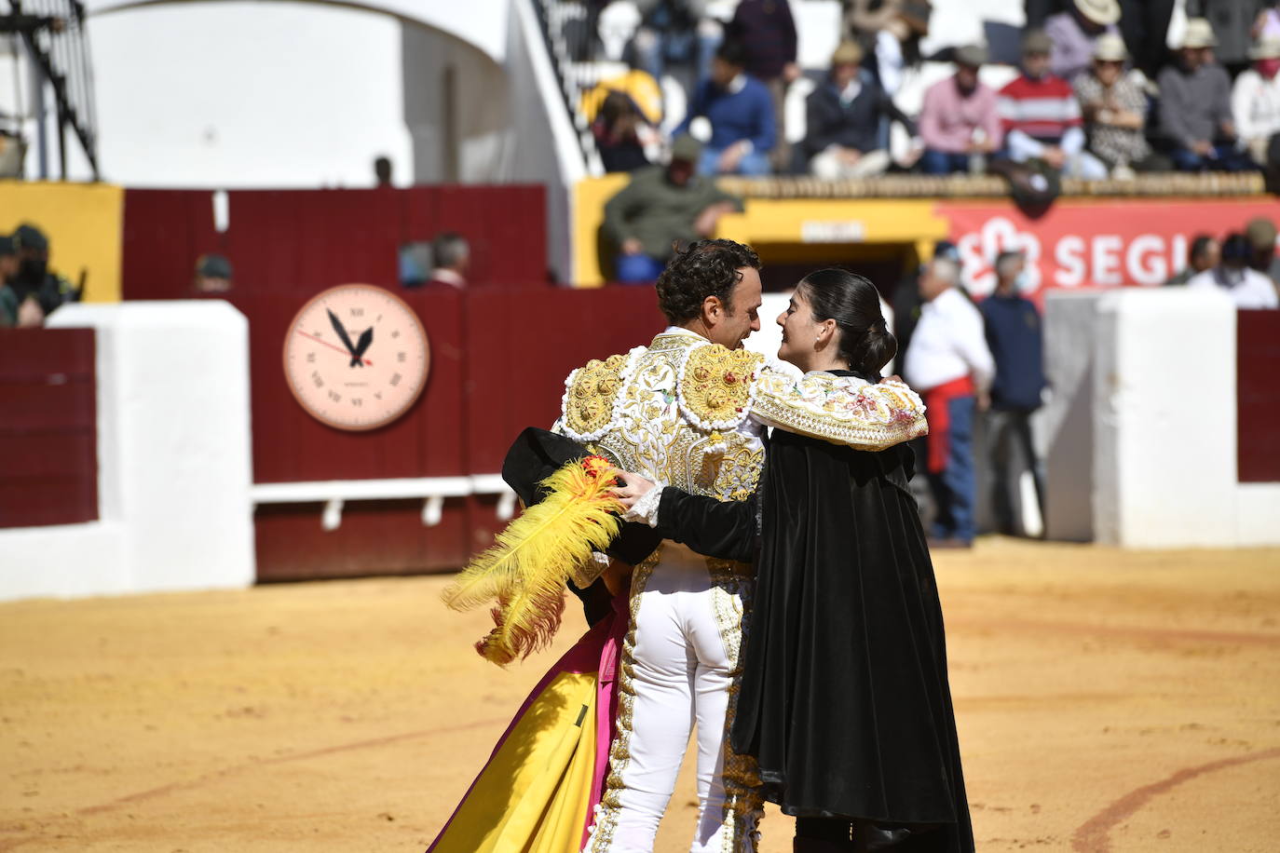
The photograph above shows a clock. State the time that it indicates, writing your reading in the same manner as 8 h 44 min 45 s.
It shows 12 h 54 min 49 s
